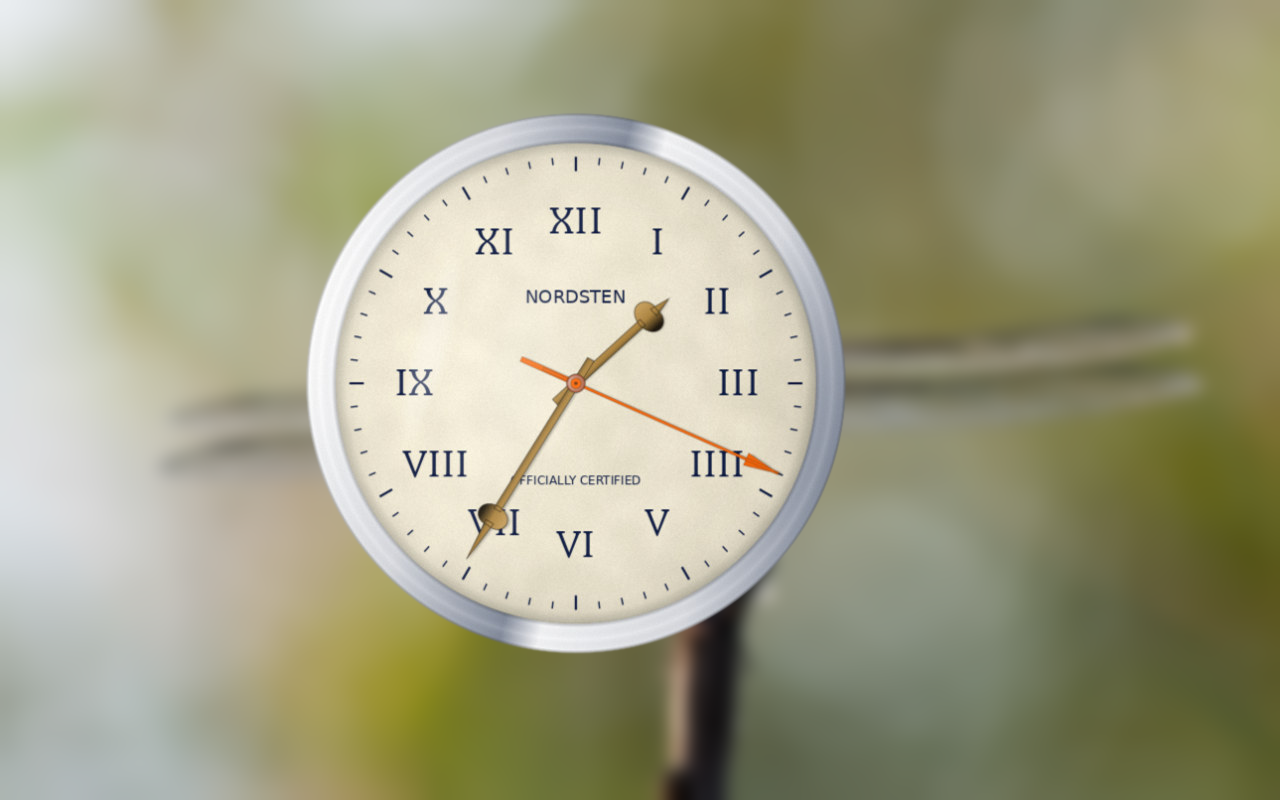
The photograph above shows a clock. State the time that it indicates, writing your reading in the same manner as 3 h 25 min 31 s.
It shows 1 h 35 min 19 s
